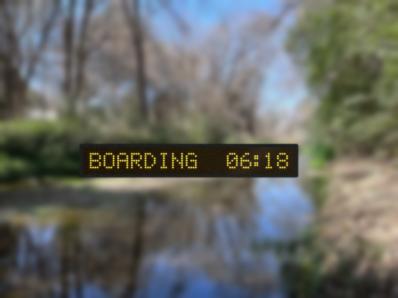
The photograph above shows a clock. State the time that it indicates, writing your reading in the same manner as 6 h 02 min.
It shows 6 h 18 min
